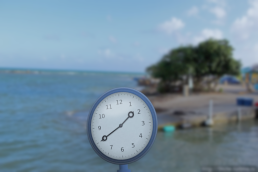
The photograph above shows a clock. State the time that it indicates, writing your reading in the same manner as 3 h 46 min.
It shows 1 h 40 min
